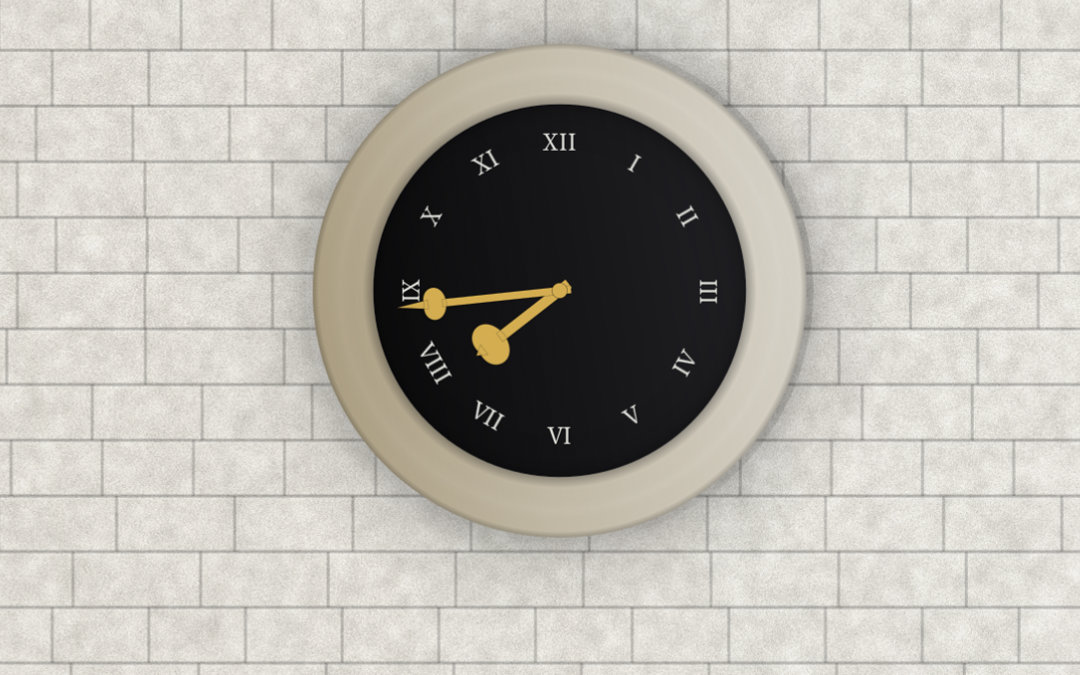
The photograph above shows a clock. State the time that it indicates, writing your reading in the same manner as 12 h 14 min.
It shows 7 h 44 min
